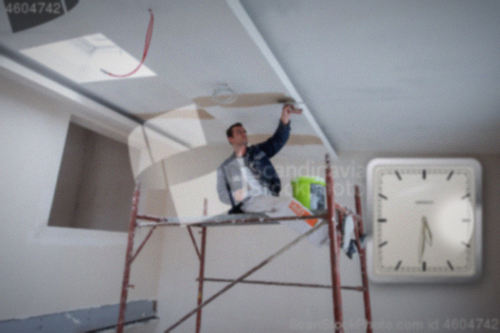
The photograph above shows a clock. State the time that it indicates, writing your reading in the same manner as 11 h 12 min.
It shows 5 h 31 min
